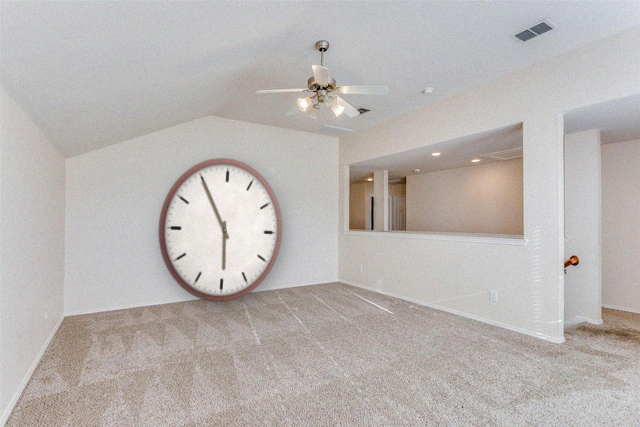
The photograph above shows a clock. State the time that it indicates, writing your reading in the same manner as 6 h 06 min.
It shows 5 h 55 min
